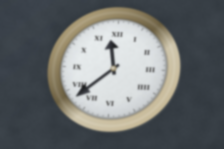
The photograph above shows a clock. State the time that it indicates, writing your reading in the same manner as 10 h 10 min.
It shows 11 h 38 min
